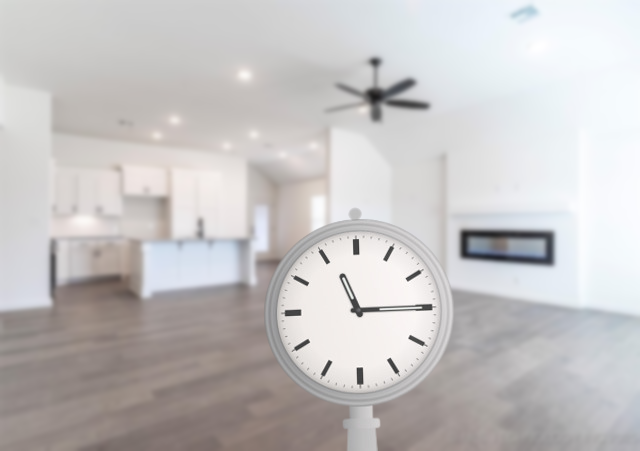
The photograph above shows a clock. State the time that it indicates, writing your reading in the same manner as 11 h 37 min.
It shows 11 h 15 min
